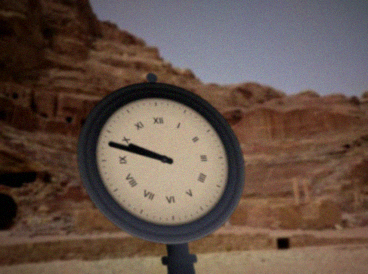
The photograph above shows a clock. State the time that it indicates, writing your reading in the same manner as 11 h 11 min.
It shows 9 h 48 min
